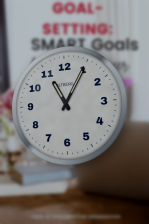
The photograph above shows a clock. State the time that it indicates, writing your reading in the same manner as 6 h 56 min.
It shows 11 h 05 min
